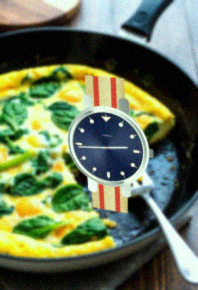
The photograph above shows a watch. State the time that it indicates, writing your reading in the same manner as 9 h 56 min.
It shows 2 h 44 min
